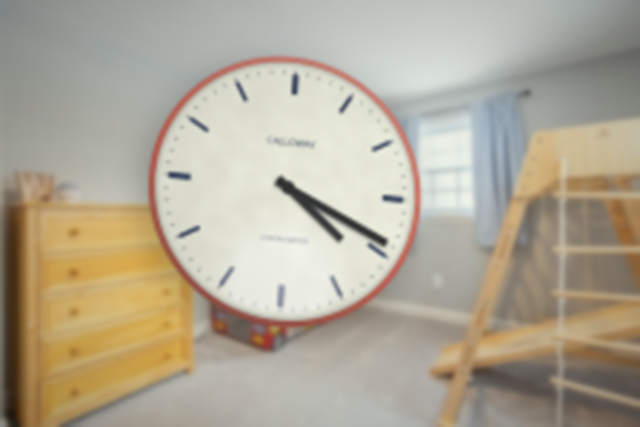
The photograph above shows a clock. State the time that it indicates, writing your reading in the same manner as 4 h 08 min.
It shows 4 h 19 min
